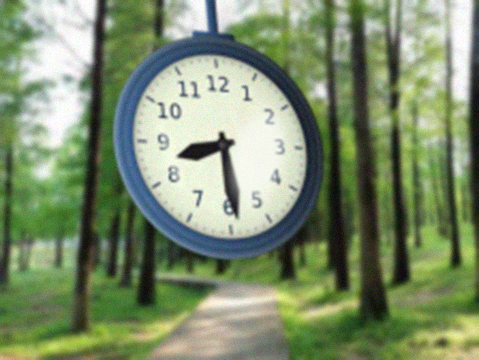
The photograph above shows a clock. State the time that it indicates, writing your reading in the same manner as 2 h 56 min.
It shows 8 h 29 min
